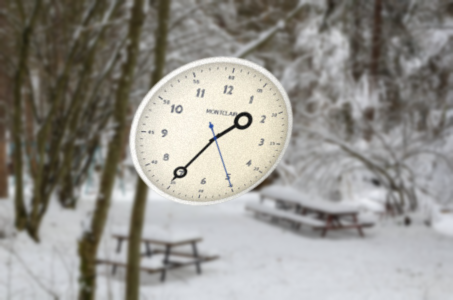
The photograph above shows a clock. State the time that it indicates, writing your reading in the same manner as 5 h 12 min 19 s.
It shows 1 h 35 min 25 s
